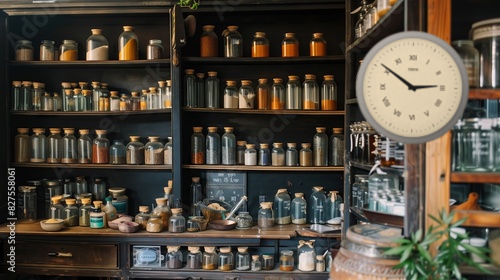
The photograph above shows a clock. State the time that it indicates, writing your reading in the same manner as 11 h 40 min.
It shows 2 h 51 min
